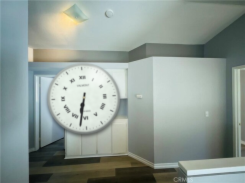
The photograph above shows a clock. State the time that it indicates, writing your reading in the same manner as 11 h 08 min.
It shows 6 h 32 min
